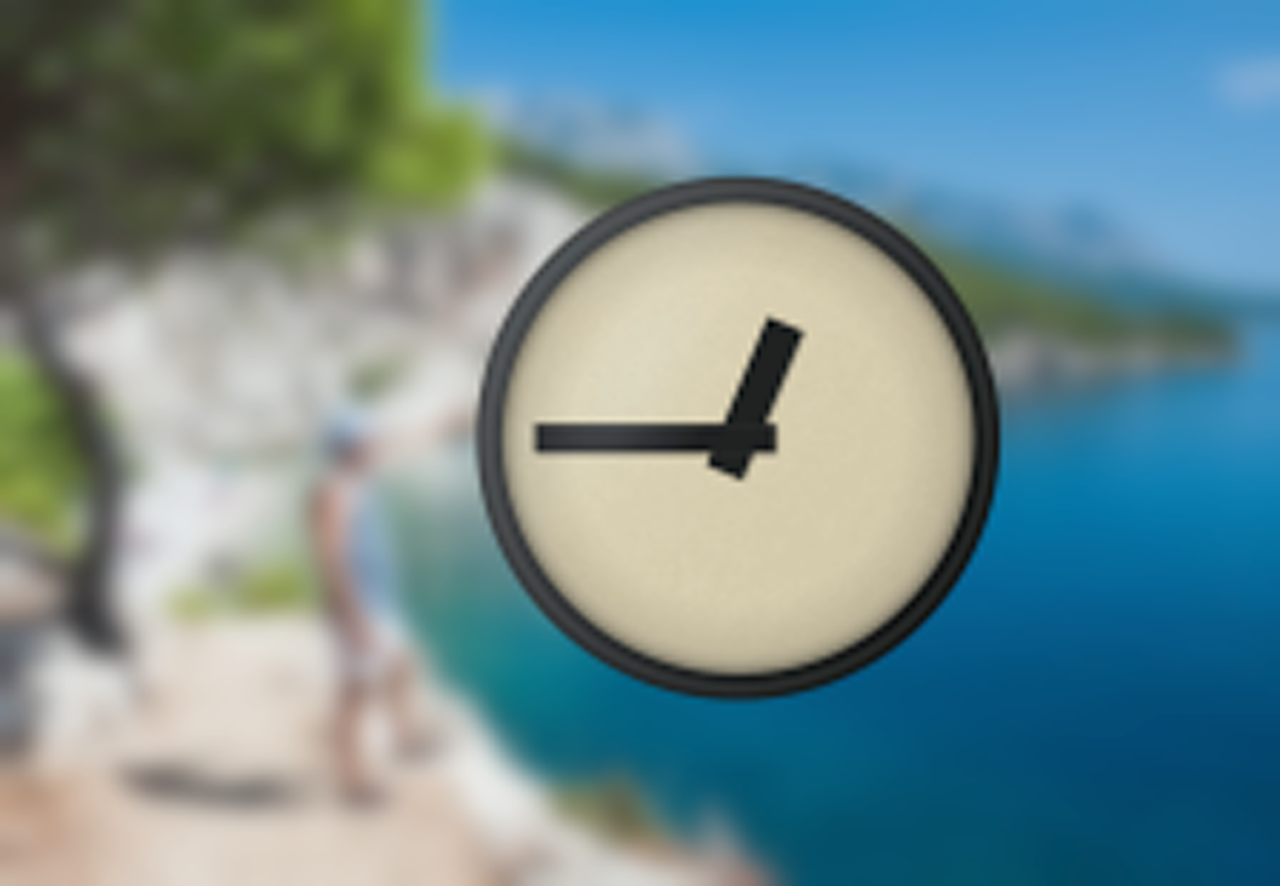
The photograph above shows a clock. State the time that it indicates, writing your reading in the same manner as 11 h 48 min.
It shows 12 h 45 min
